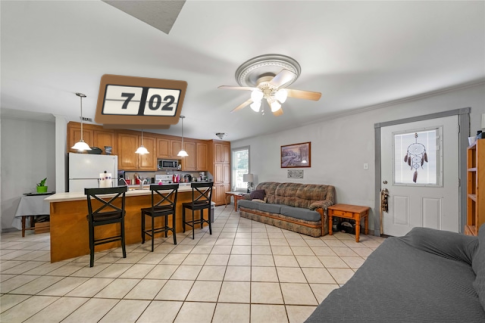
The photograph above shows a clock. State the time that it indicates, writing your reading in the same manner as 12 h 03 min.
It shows 7 h 02 min
